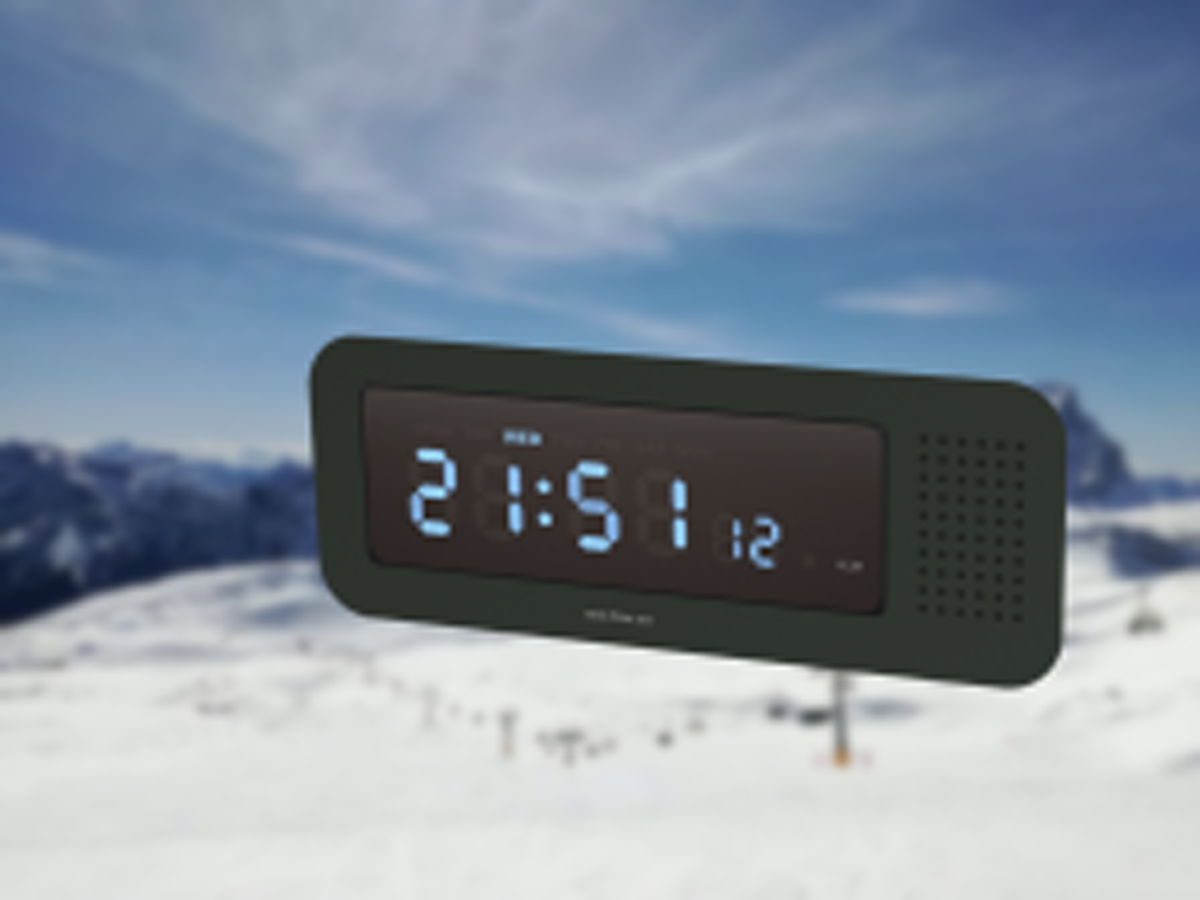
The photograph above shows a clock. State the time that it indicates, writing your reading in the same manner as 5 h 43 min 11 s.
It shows 21 h 51 min 12 s
